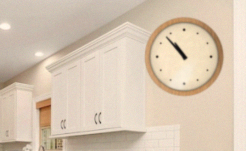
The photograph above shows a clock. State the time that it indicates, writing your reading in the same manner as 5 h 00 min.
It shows 10 h 53 min
